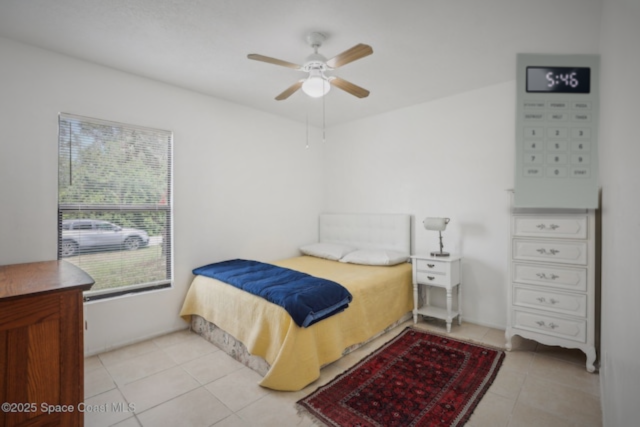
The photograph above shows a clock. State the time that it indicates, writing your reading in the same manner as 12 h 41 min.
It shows 5 h 46 min
